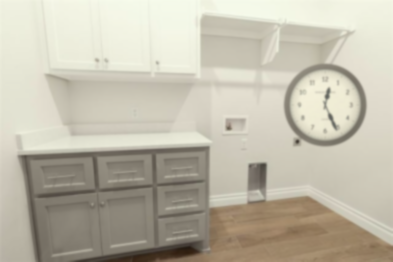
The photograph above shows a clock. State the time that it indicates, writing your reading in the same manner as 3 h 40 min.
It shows 12 h 26 min
